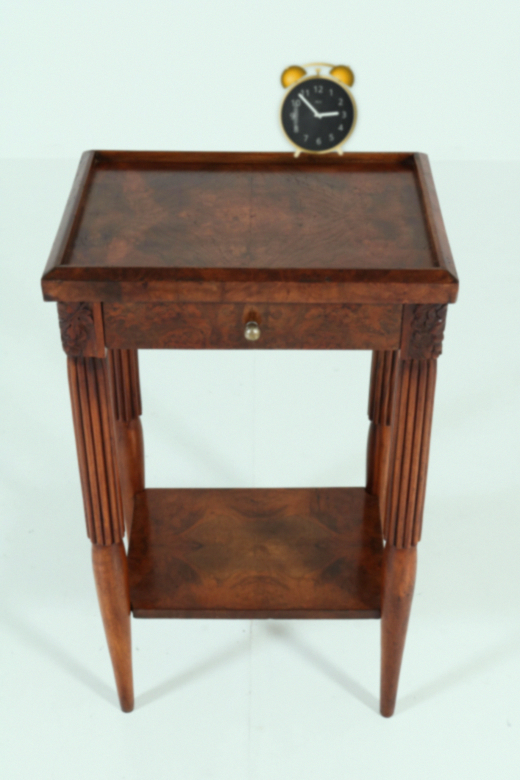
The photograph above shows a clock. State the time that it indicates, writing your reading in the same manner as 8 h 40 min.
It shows 2 h 53 min
